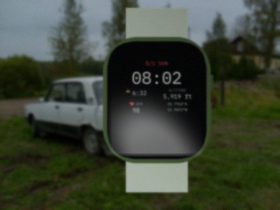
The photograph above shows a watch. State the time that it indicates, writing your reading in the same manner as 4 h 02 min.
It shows 8 h 02 min
